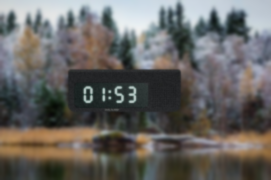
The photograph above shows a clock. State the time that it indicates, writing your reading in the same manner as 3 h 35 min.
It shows 1 h 53 min
